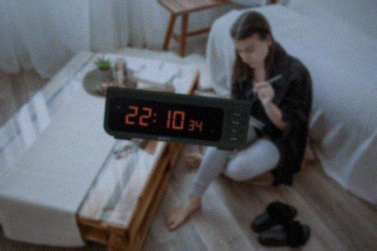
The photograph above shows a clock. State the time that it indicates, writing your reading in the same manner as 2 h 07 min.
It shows 22 h 10 min
